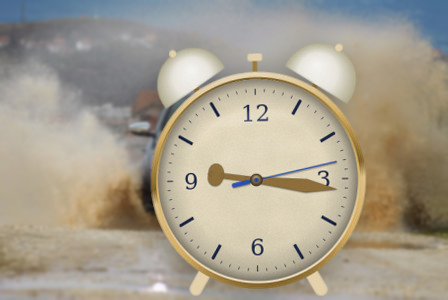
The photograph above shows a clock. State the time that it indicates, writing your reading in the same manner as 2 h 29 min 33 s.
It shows 9 h 16 min 13 s
